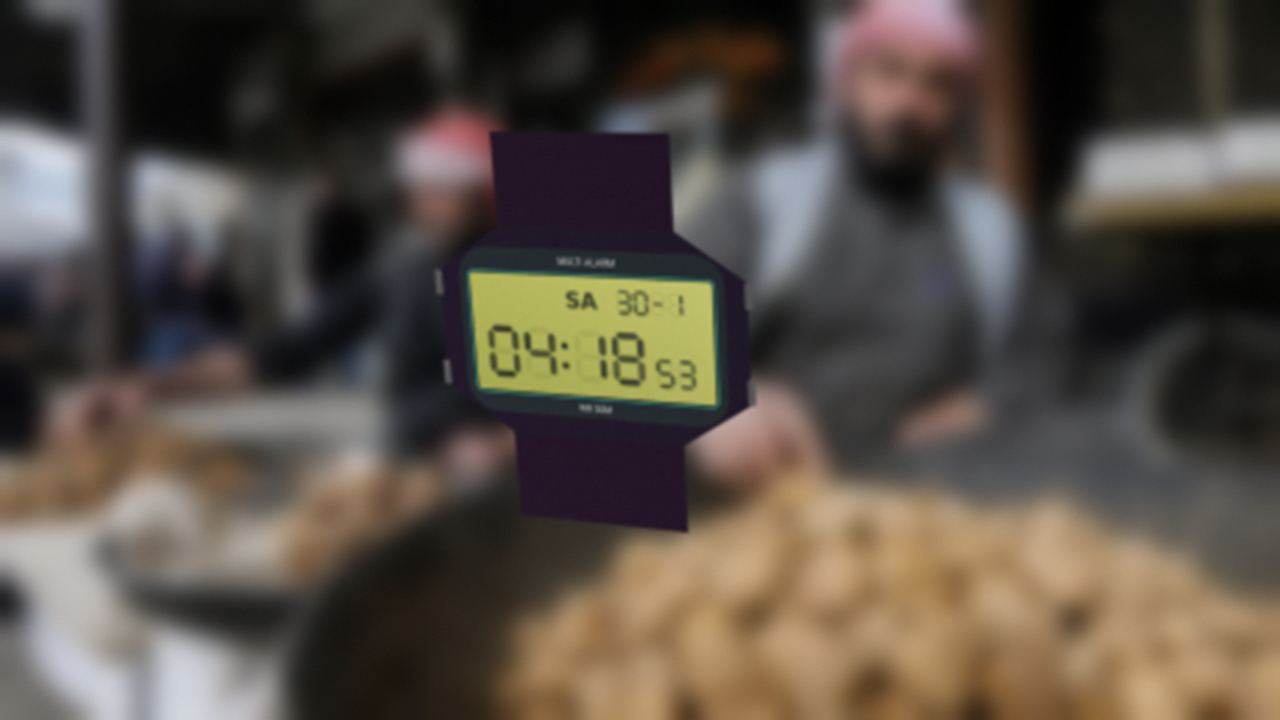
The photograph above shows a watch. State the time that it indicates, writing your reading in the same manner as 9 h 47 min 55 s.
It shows 4 h 18 min 53 s
